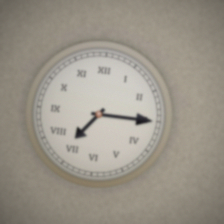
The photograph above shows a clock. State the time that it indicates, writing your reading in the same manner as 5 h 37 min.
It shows 7 h 15 min
